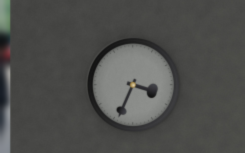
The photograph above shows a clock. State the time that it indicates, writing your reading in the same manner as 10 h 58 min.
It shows 3 h 34 min
